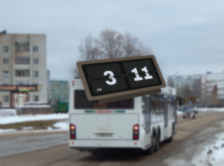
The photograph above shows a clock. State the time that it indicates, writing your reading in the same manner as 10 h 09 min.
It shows 3 h 11 min
